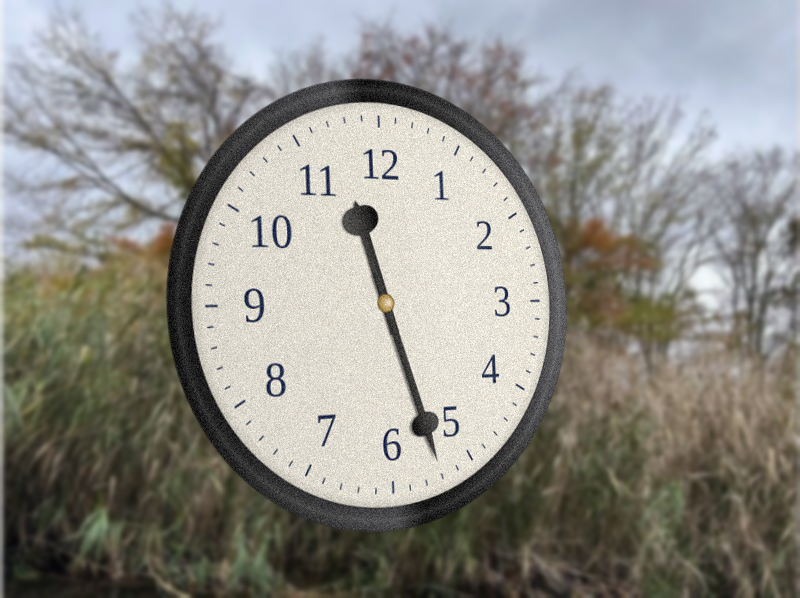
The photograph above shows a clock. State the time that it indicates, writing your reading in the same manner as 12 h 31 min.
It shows 11 h 27 min
